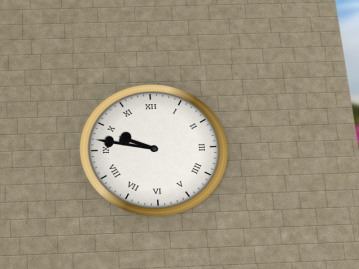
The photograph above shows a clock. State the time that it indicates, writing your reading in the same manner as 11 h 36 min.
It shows 9 h 47 min
